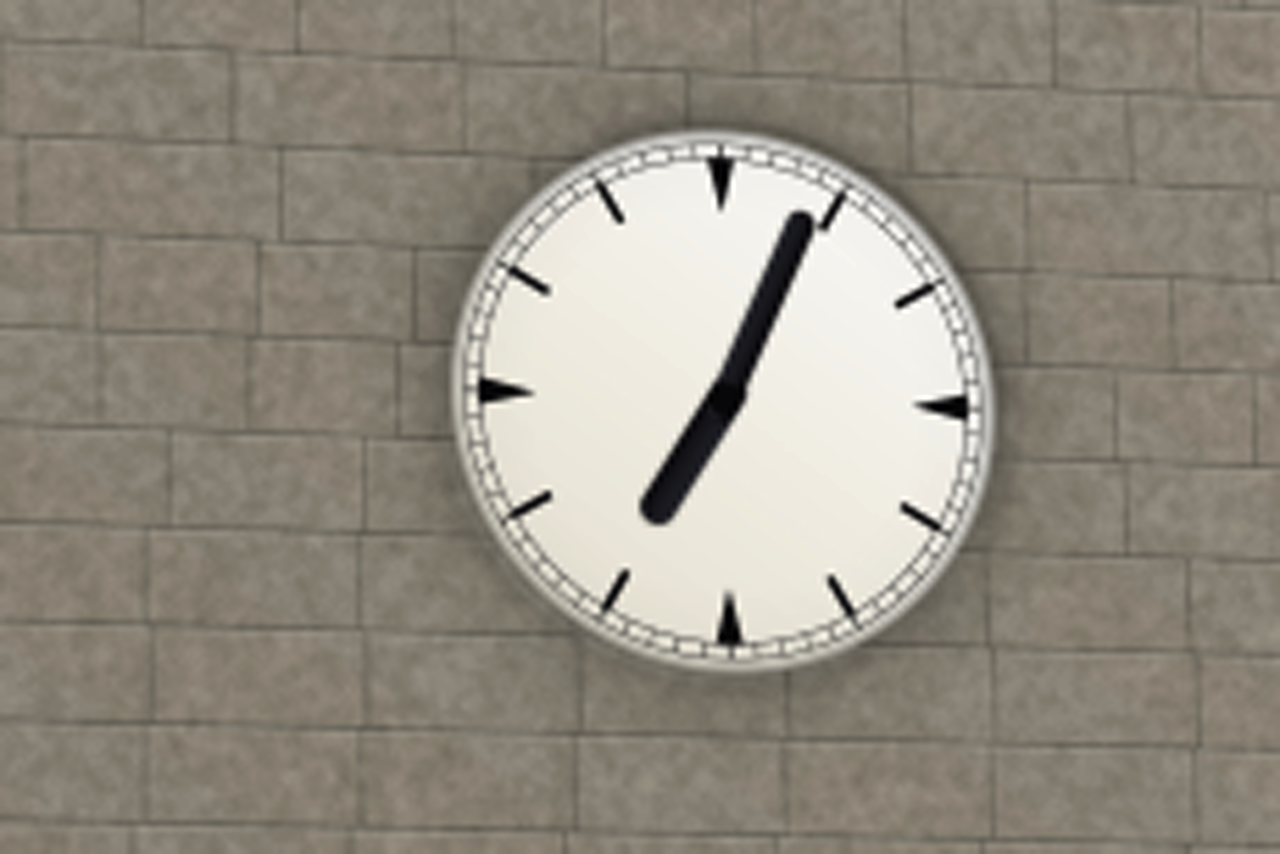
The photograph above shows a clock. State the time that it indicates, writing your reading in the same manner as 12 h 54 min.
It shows 7 h 04 min
